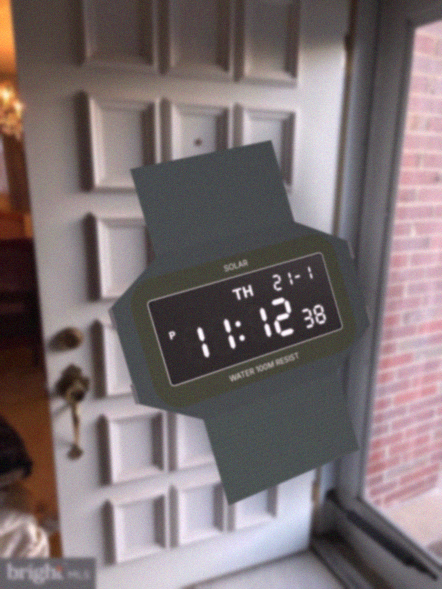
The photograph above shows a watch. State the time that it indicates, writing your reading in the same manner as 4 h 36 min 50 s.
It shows 11 h 12 min 38 s
